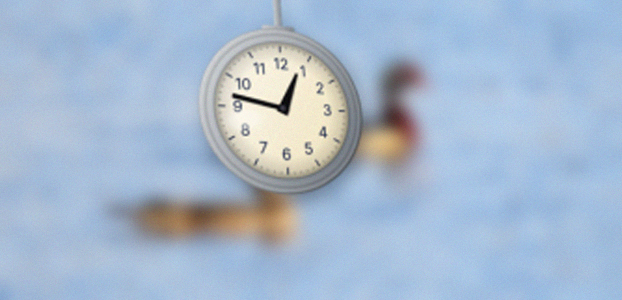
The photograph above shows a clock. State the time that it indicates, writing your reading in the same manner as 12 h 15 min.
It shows 12 h 47 min
